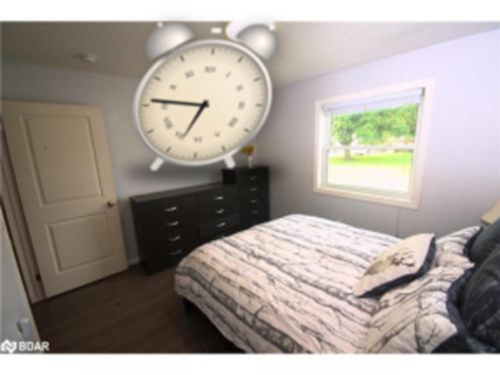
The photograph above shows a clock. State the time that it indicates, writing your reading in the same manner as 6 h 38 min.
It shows 6 h 46 min
